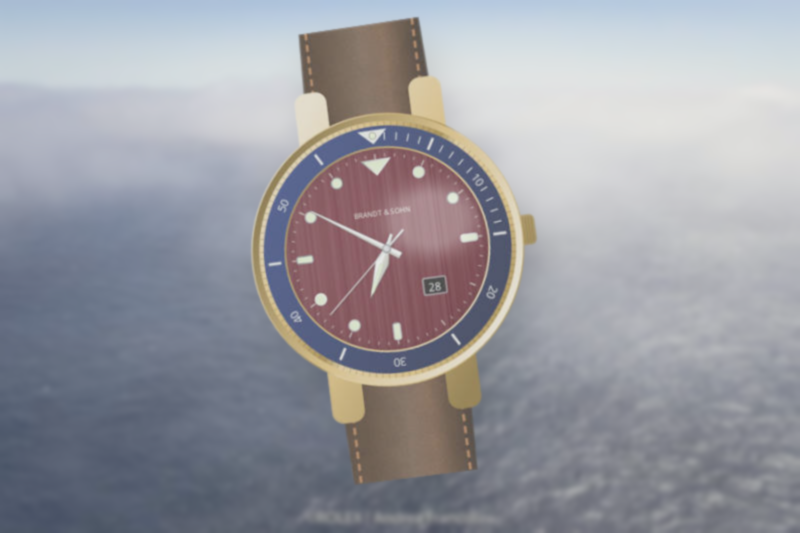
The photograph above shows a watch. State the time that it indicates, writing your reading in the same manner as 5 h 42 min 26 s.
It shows 6 h 50 min 38 s
